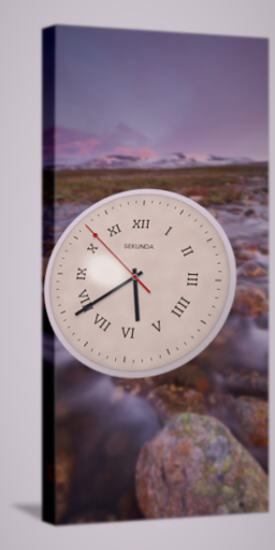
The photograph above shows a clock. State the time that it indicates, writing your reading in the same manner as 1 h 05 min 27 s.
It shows 5 h 38 min 52 s
